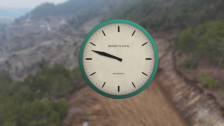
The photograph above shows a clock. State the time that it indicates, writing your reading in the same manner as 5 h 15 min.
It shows 9 h 48 min
